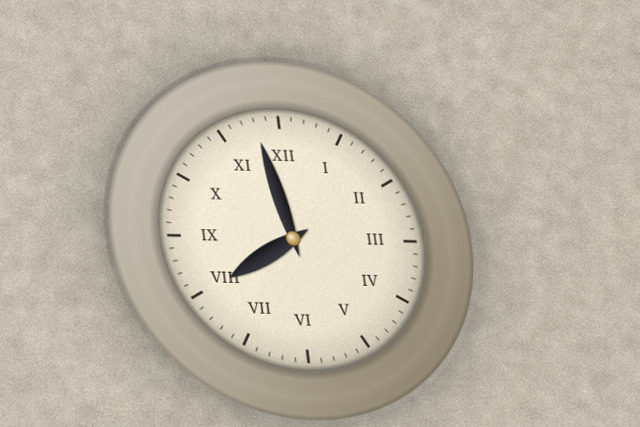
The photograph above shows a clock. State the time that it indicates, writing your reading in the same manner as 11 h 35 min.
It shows 7 h 58 min
